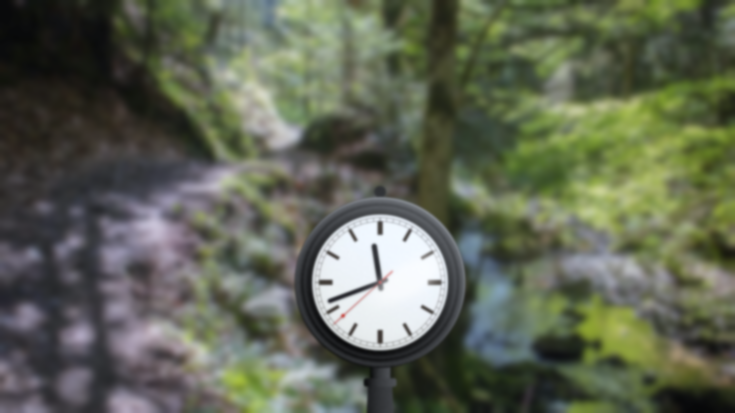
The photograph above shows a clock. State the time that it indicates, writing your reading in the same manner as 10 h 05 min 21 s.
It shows 11 h 41 min 38 s
